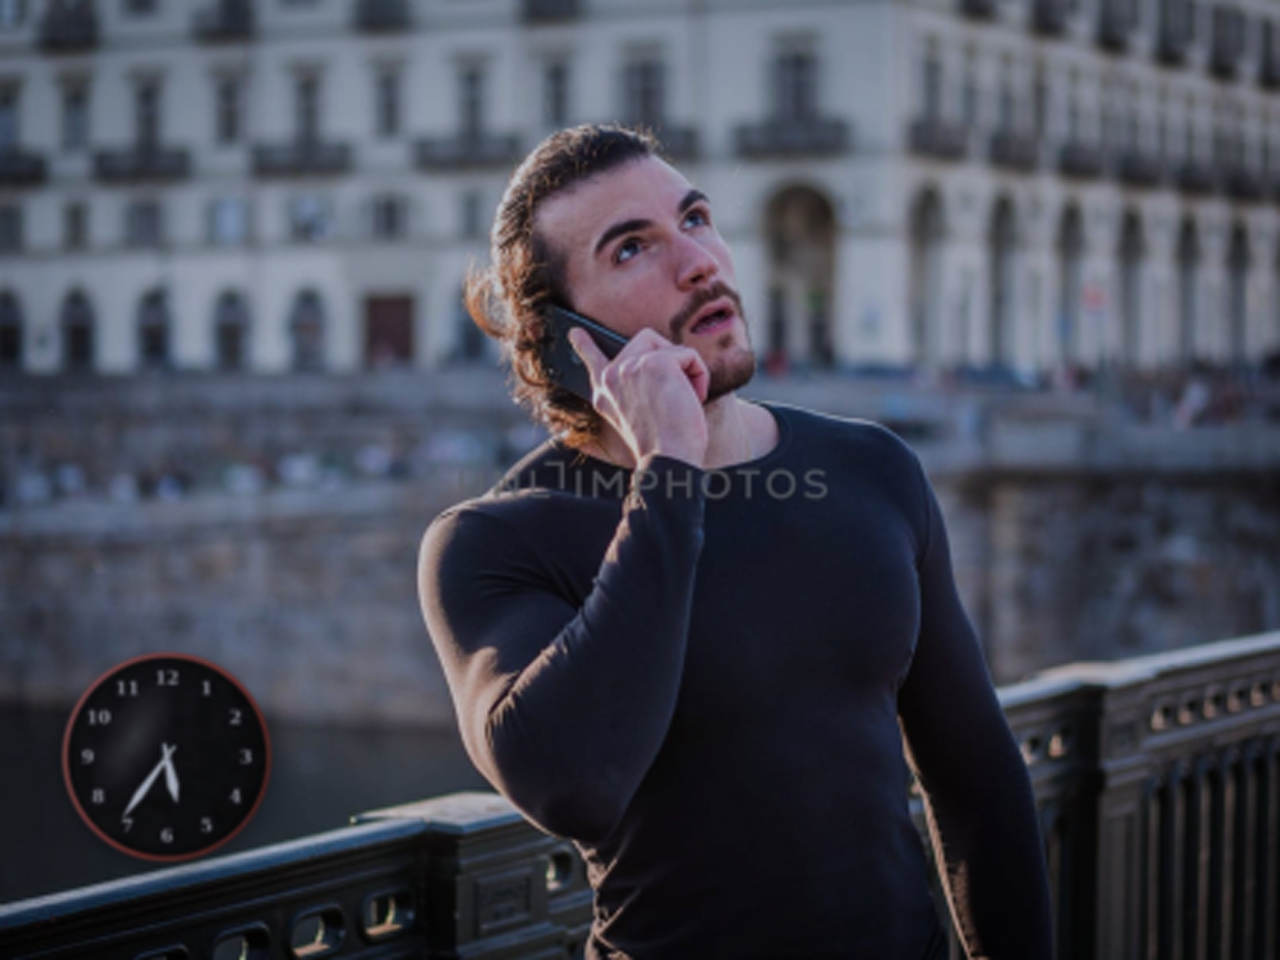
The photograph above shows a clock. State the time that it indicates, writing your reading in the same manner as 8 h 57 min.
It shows 5 h 36 min
